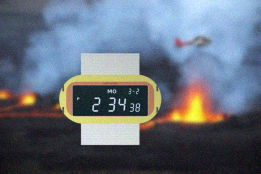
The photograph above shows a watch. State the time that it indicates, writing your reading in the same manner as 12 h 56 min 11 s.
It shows 2 h 34 min 38 s
